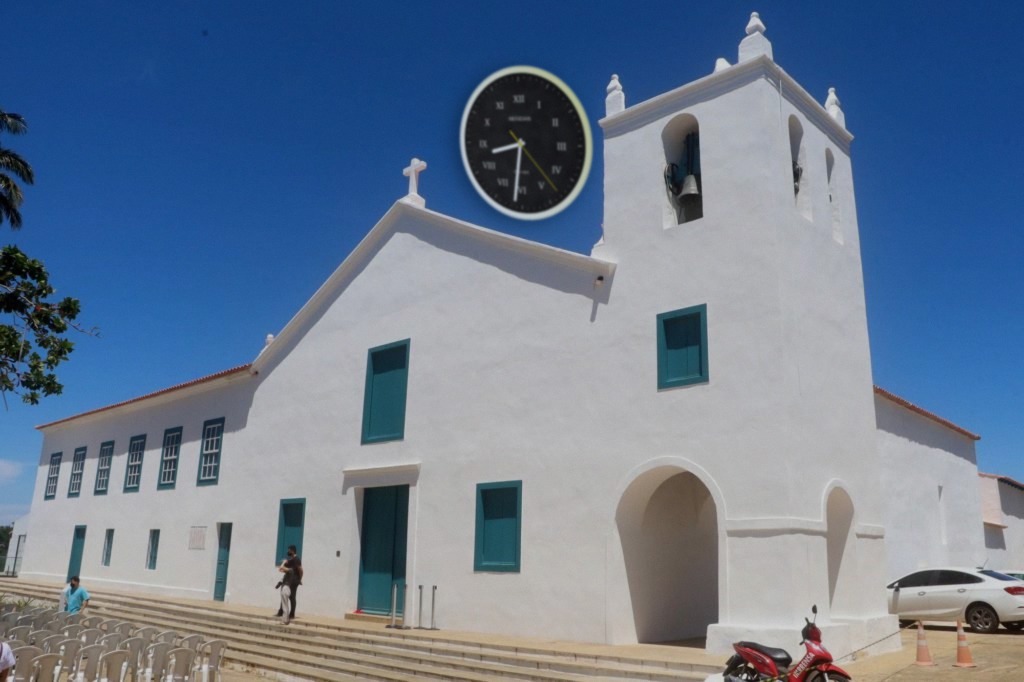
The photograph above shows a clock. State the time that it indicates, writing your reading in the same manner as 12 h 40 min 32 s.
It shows 8 h 31 min 23 s
